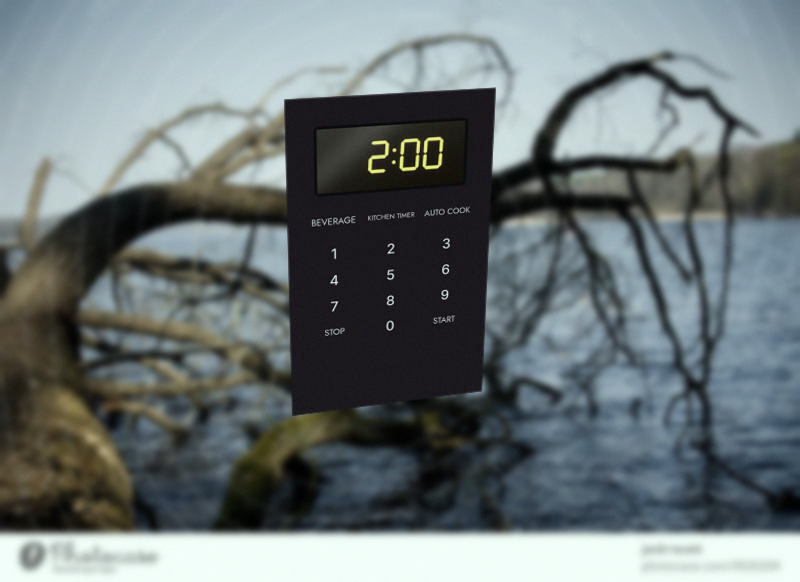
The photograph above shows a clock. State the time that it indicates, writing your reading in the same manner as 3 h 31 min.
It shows 2 h 00 min
